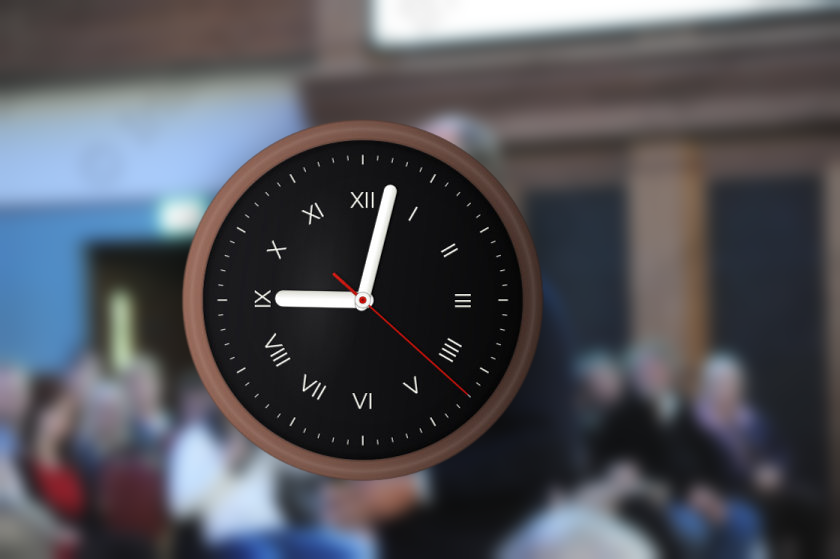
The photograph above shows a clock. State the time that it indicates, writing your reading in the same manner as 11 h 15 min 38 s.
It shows 9 h 02 min 22 s
